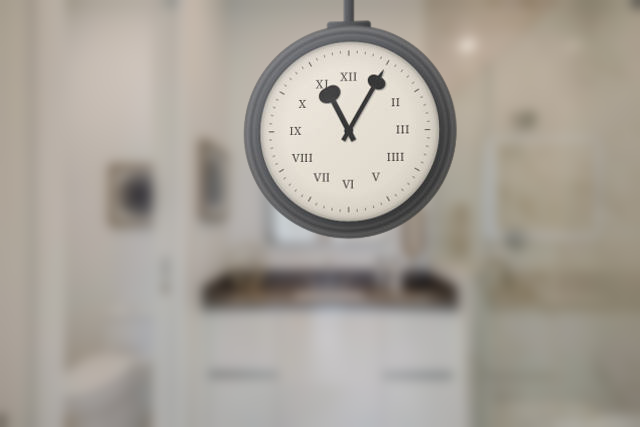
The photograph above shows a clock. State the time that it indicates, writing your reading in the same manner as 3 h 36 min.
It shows 11 h 05 min
